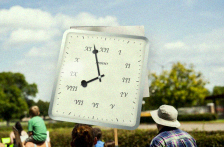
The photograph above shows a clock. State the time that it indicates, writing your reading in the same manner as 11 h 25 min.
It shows 7 h 57 min
